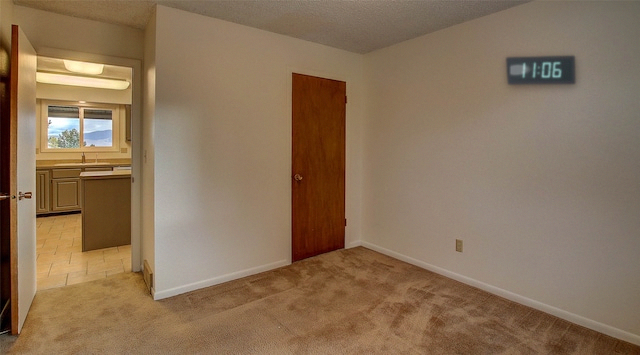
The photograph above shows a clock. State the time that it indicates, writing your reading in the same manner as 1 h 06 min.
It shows 11 h 06 min
